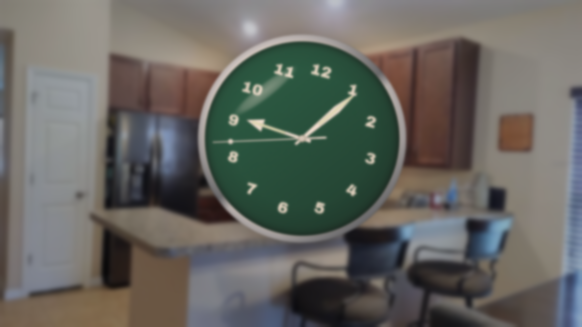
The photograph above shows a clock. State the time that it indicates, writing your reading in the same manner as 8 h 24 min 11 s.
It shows 9 h 05 min 42 s
